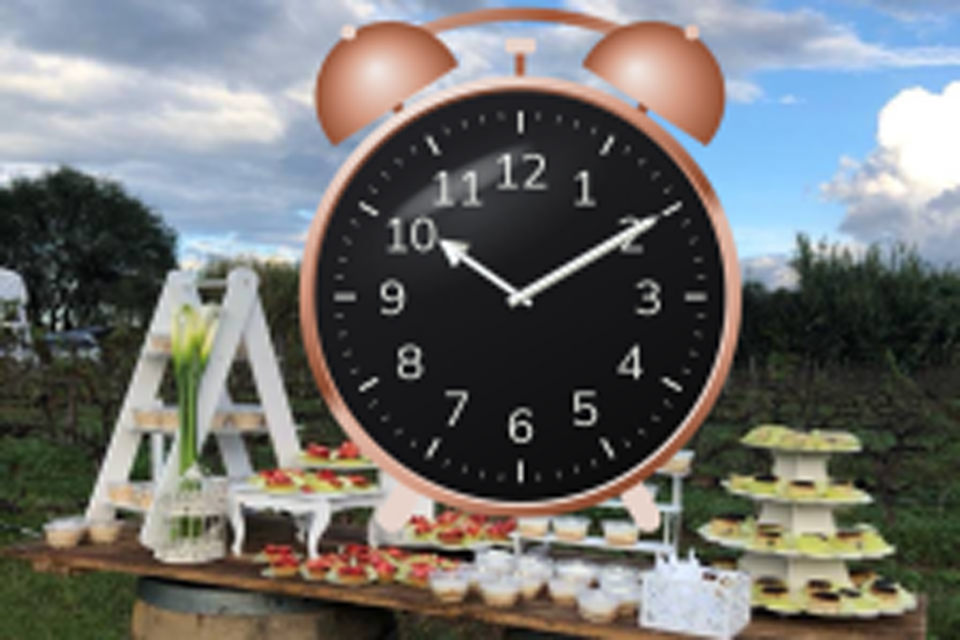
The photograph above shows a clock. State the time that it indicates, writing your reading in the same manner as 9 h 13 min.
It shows 10 h 10 min
